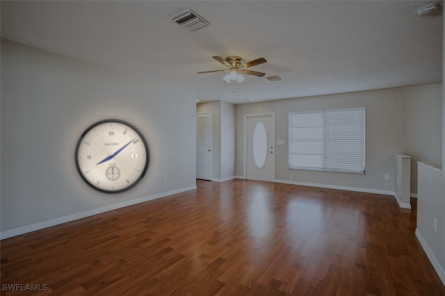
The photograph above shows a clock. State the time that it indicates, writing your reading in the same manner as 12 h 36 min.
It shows 8 h 09 min
